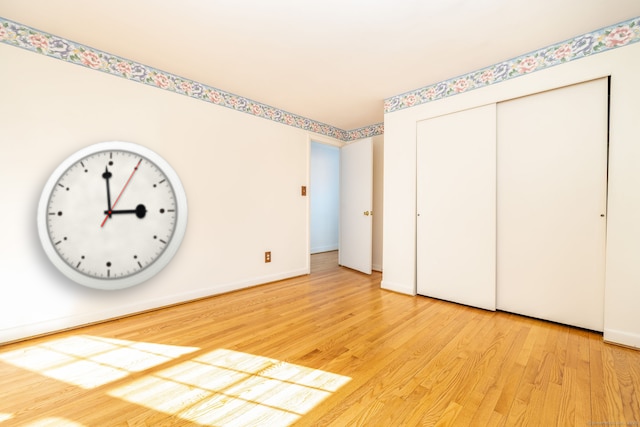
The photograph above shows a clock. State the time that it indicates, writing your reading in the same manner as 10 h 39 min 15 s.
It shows 2 h 59 min 05 s
